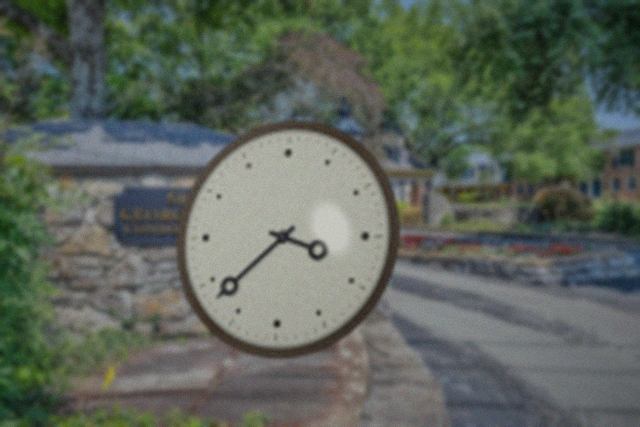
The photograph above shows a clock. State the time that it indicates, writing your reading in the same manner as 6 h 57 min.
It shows 3 h 38 min
